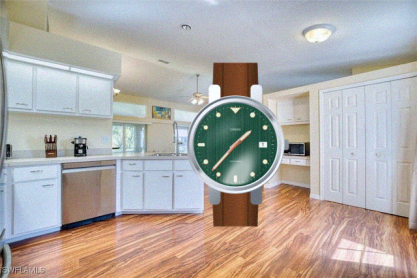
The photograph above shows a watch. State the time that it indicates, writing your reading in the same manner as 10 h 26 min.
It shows 1 h 37 min
